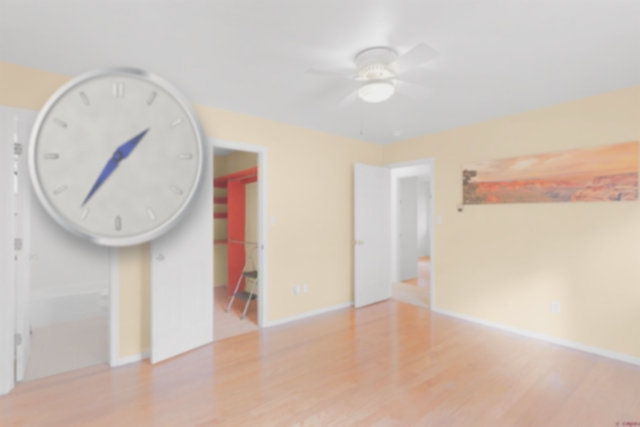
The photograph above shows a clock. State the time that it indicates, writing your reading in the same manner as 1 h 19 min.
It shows 1 h 36 min
